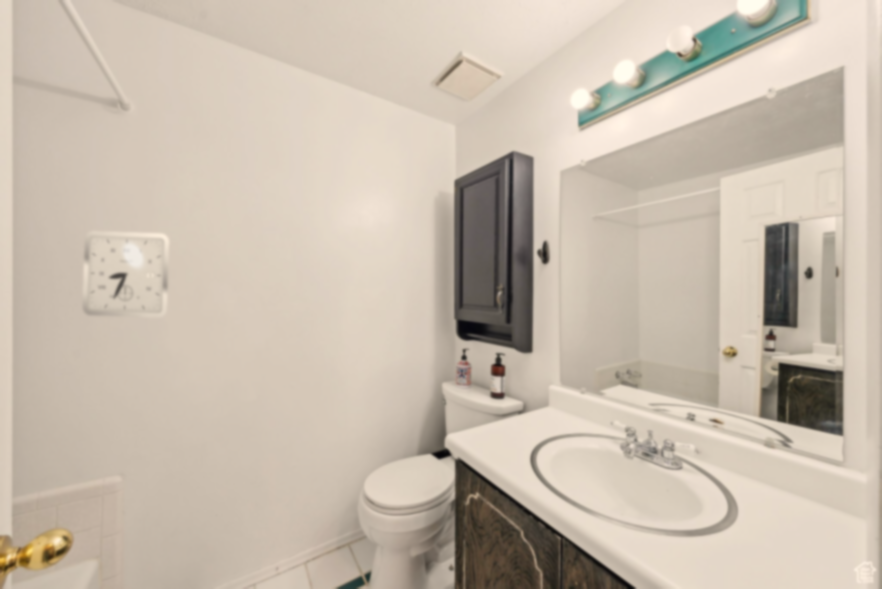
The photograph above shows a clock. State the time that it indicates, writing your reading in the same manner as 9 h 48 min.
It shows 8 h 34 min
